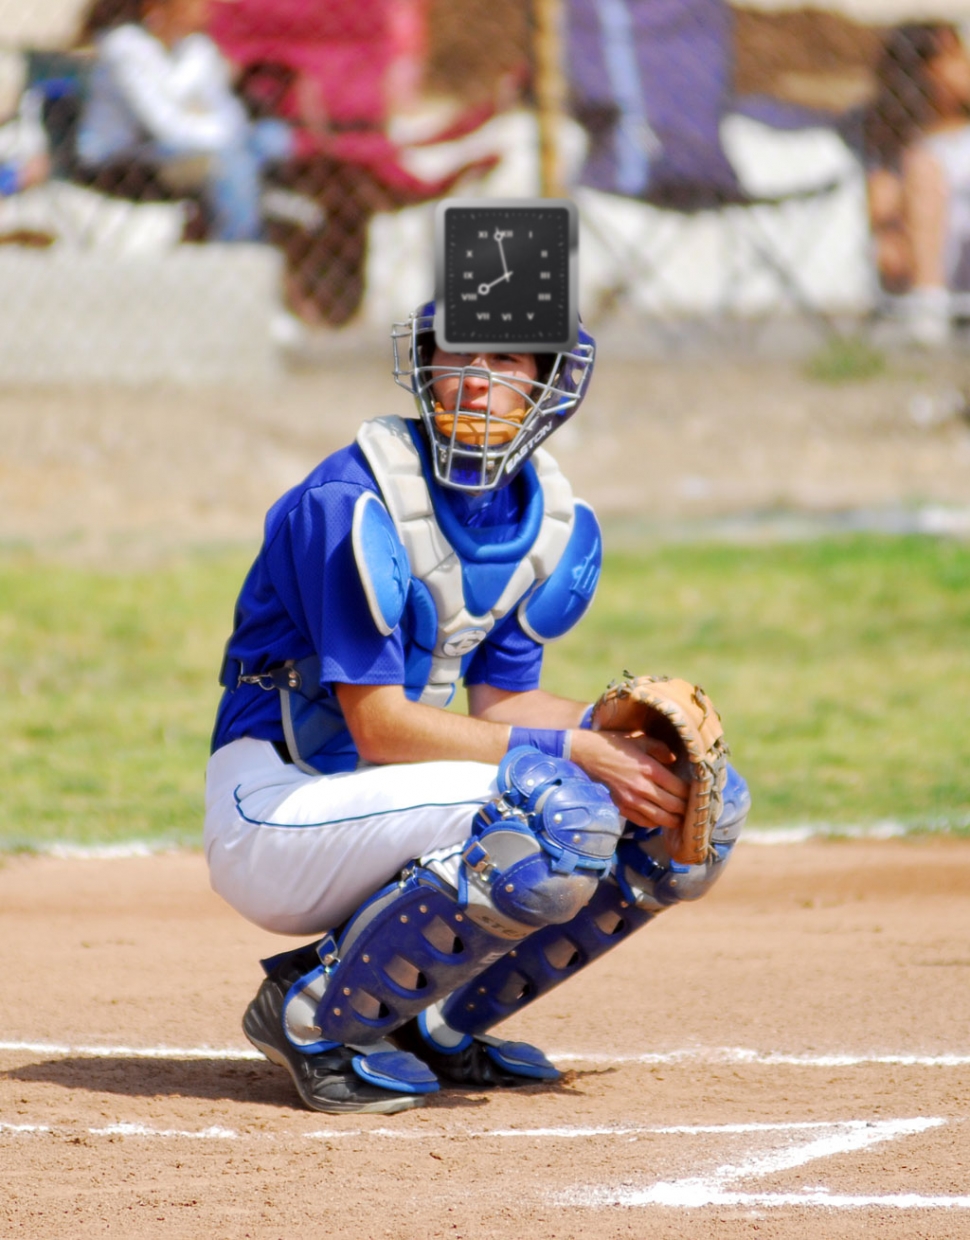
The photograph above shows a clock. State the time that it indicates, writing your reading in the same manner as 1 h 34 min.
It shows 7 h 58 min
